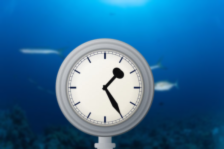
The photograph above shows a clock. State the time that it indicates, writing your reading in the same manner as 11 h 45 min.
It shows 1 h 25 min
